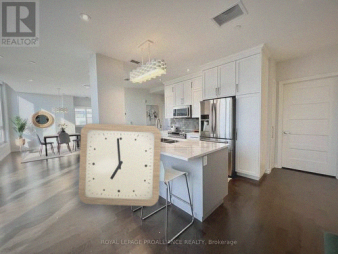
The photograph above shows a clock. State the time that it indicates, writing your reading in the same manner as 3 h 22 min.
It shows 6 h 59 min
